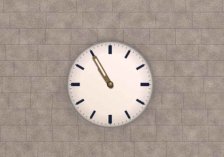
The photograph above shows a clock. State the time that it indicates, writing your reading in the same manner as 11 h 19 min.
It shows 10 h 55 min
